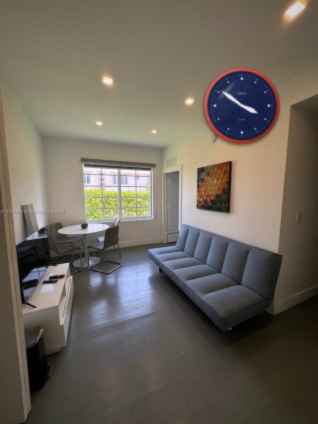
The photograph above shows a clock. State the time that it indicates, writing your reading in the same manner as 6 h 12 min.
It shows 3 h 51 min
